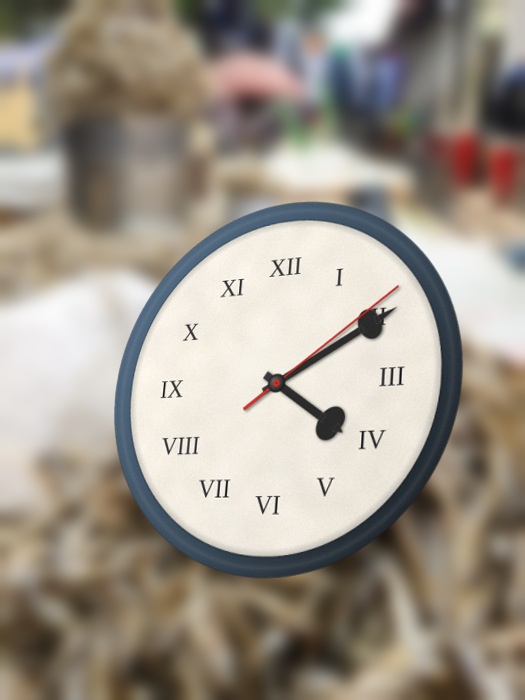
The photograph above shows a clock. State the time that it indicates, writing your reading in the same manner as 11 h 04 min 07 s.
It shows 4 h 10 min 09 s
